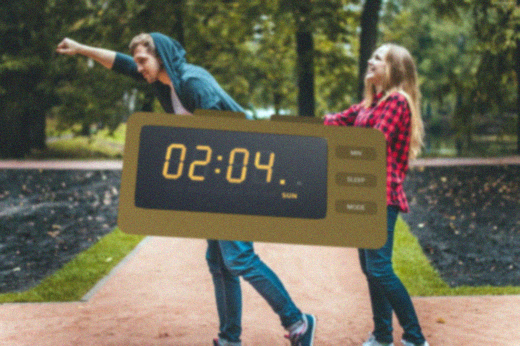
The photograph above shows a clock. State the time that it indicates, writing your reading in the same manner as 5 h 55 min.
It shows 2 h 04 min
